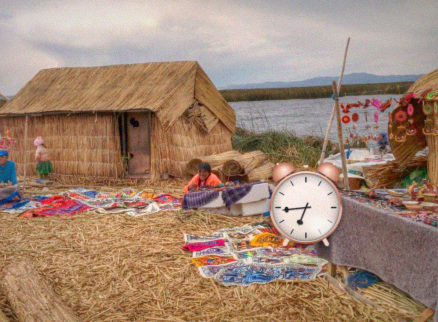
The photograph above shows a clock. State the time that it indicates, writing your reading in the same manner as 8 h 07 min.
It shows 6 h 44 min
